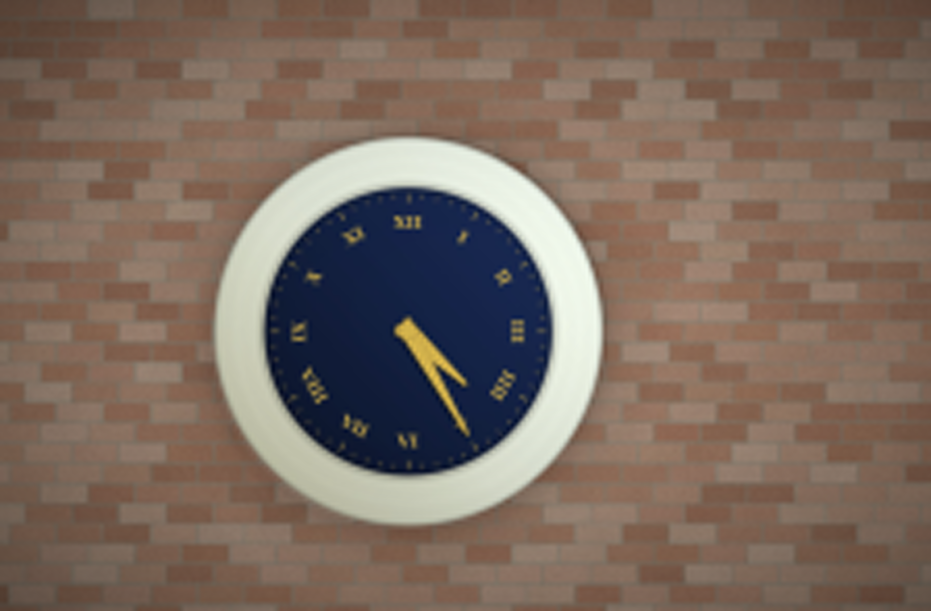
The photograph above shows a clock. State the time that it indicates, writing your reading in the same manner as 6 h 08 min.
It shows 4 h 25 min
